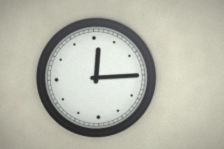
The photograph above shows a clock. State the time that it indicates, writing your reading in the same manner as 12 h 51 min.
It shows 12 h 15 min
